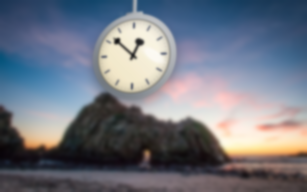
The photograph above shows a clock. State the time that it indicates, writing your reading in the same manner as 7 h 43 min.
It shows 12 h 52 min
